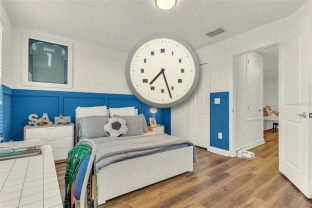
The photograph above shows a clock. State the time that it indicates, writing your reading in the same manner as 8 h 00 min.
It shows 7 h 27 min
